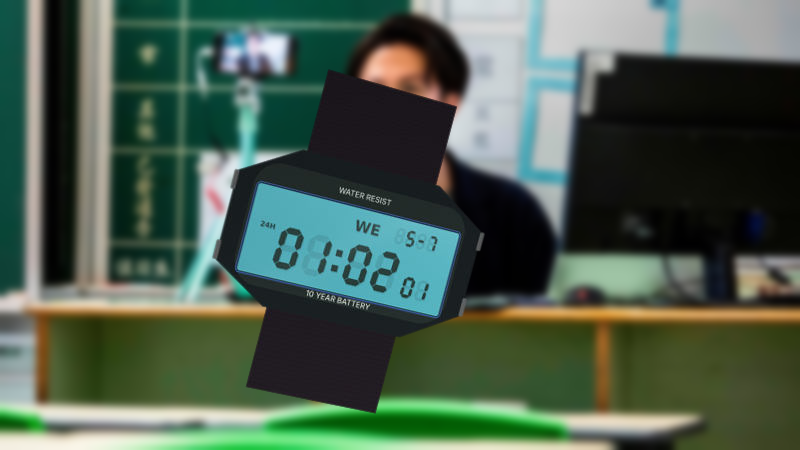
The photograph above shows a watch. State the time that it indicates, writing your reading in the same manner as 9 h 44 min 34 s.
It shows 1 h 02 min 01 s
